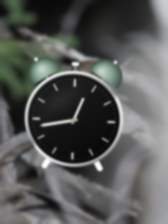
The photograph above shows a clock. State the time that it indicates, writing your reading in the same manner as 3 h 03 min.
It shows 12 h 43 min
